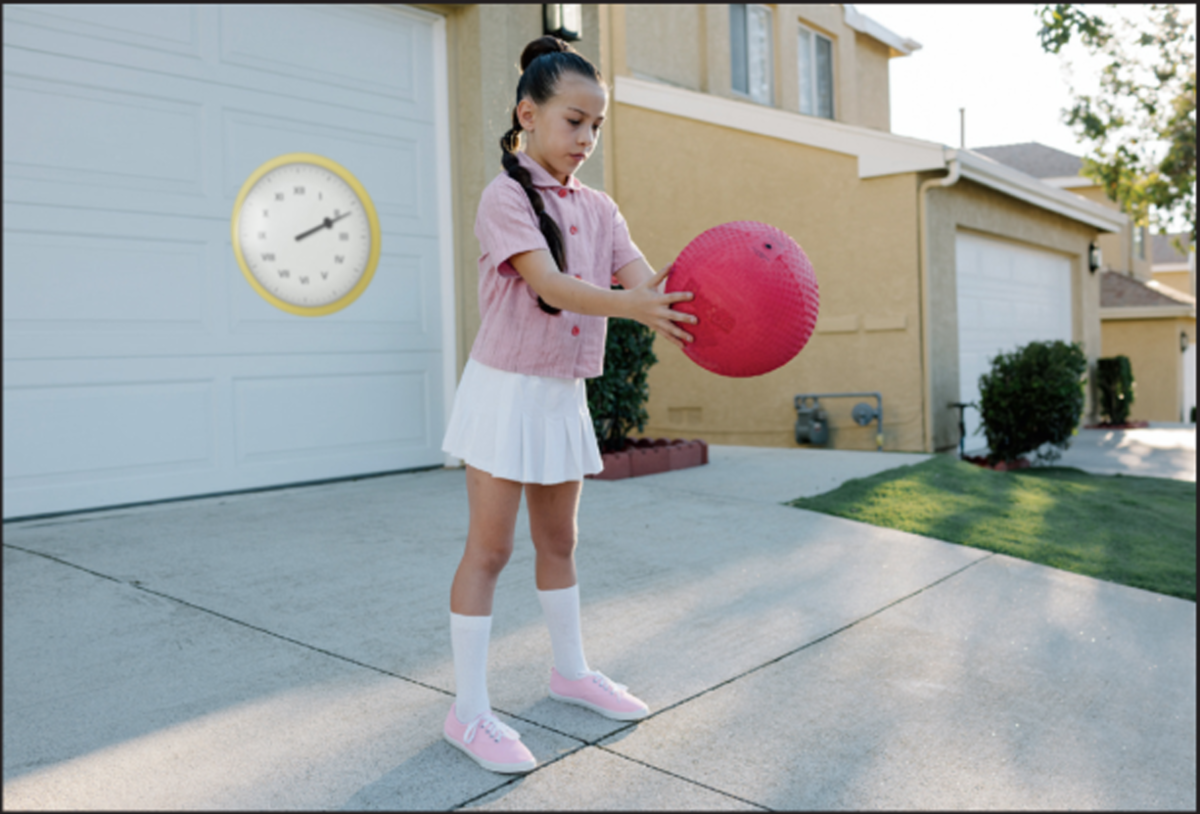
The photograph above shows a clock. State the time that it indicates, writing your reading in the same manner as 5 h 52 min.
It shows 2 h 11 min
